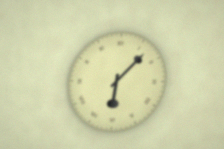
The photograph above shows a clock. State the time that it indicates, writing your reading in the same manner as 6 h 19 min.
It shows 6 h 07 min
